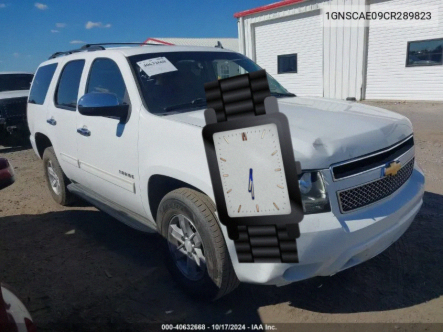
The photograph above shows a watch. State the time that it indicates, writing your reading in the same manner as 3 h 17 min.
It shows 6 h 31 min
